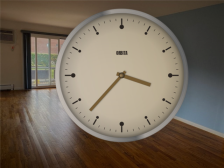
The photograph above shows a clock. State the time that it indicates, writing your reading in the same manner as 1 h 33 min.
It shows 3 h 37 min
